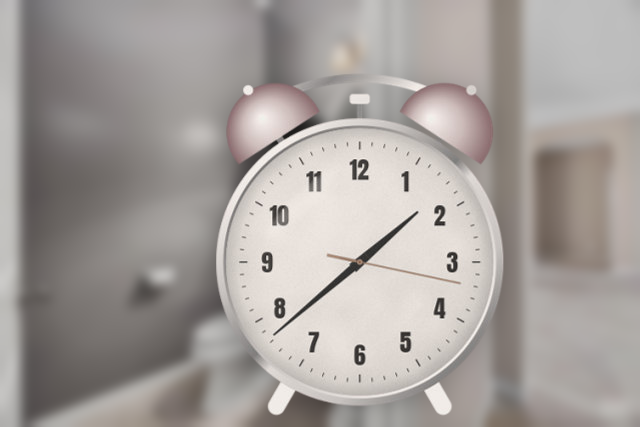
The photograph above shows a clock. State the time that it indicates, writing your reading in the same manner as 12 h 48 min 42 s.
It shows 1 h 38 min 17 s
